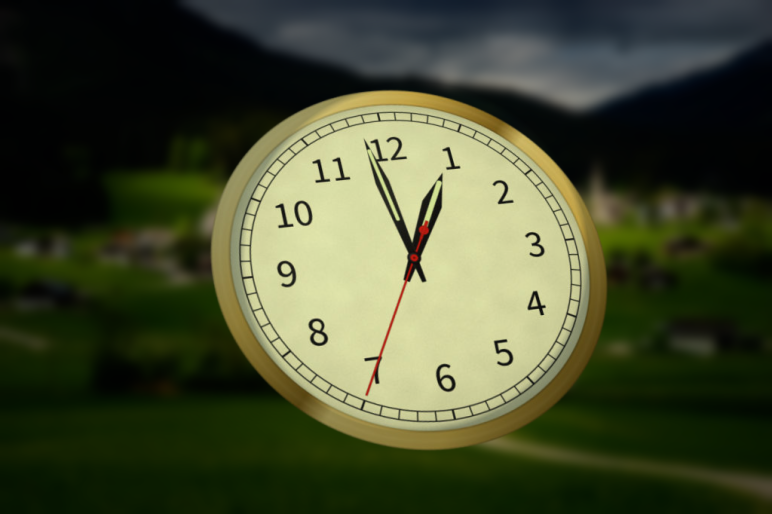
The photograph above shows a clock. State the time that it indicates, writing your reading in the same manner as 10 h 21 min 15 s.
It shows 12 h 58 min 35 s
